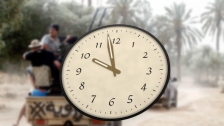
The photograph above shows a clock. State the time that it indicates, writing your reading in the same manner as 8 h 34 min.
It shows 9 h 58 min
